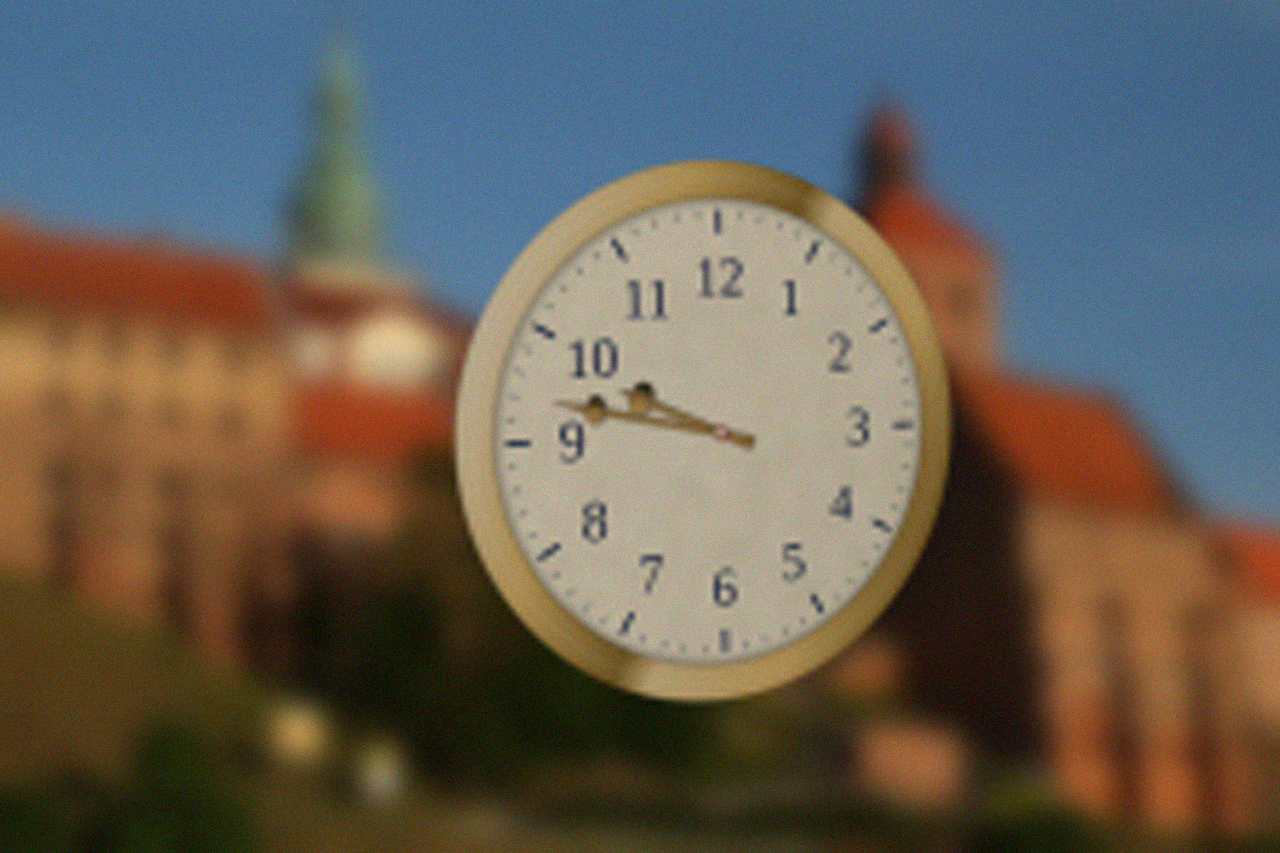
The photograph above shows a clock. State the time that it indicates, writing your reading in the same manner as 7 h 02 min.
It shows 9 h 47 min
